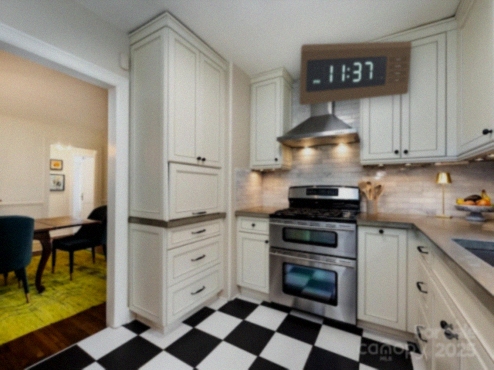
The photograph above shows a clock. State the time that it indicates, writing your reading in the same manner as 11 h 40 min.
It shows 11 h 37 min
